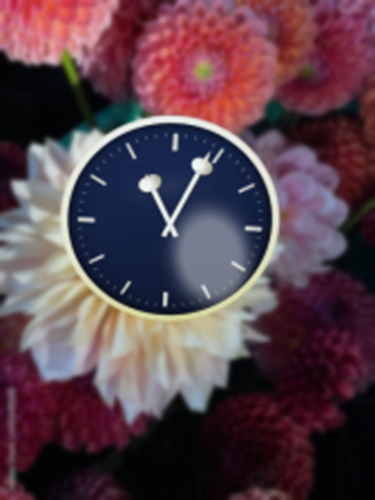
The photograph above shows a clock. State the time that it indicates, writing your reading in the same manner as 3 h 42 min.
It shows 11 h 04 min
